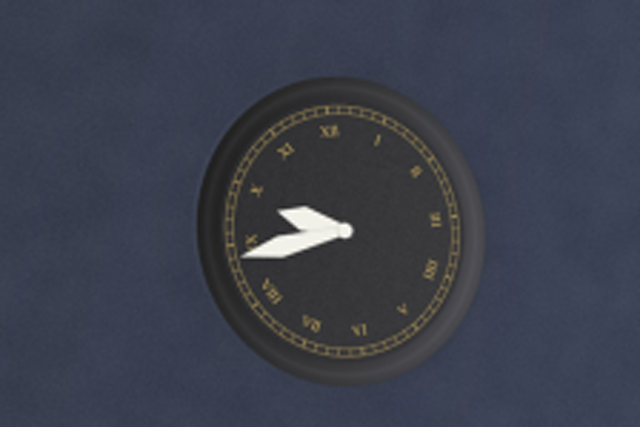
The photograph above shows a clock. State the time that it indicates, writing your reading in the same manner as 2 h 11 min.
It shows 9 h 44 min
